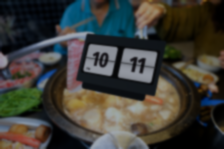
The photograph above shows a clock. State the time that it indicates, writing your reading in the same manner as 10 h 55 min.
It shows 10 h 11 min
